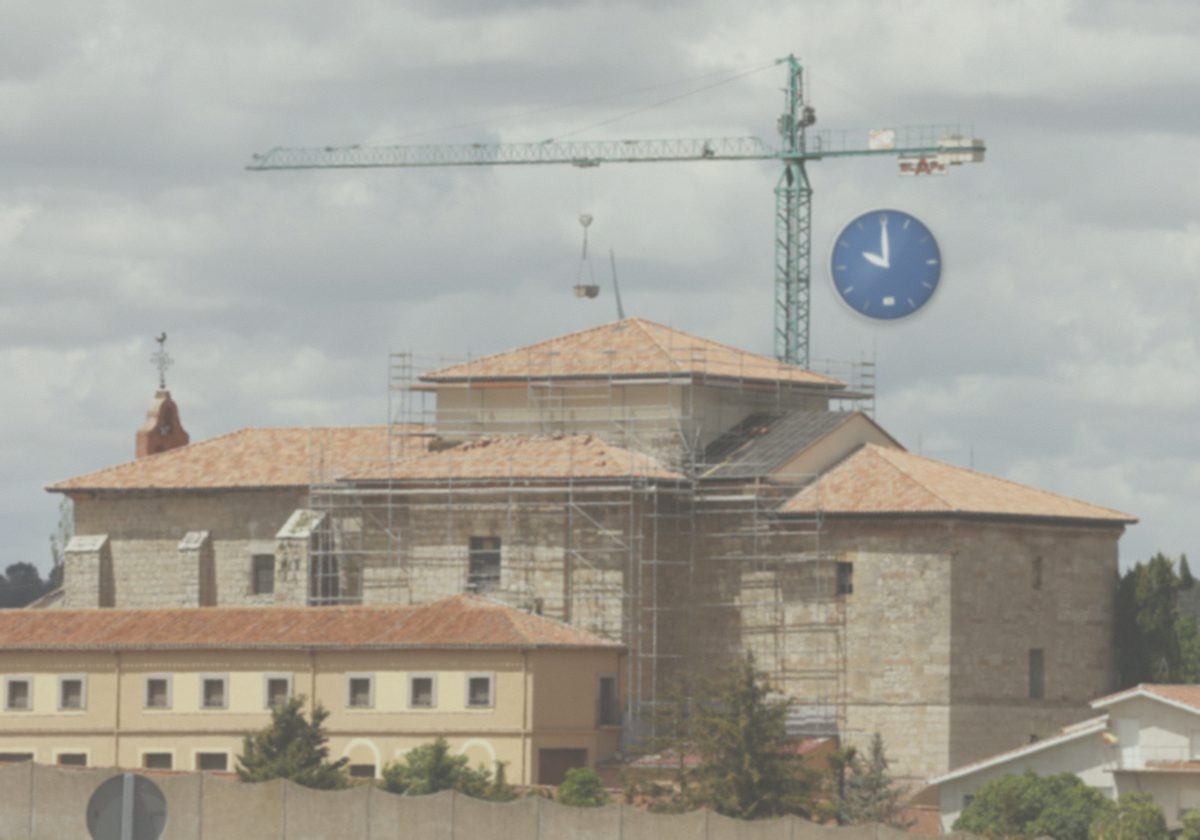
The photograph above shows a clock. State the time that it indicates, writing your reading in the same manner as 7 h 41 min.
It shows 10 h 00 min
